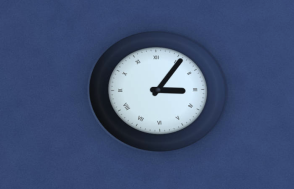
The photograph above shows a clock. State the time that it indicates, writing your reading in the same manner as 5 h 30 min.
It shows 3 h 06 min
